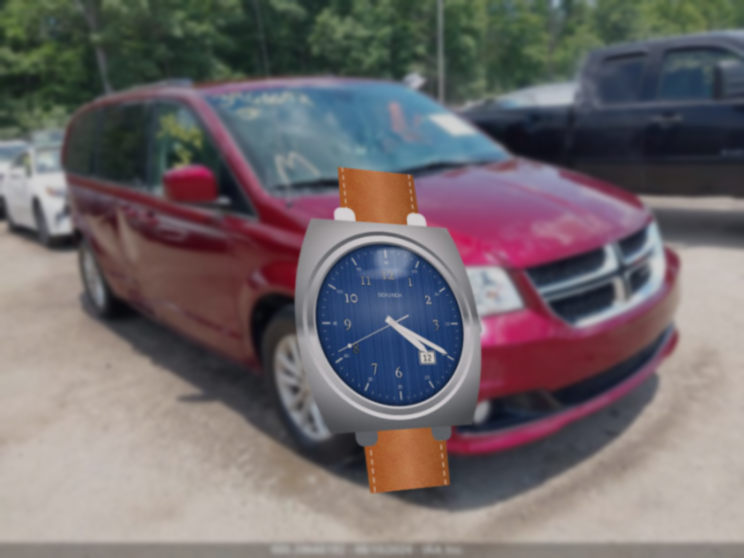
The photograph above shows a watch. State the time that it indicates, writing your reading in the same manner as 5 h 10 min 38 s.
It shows 4 h 19 min 41 s
